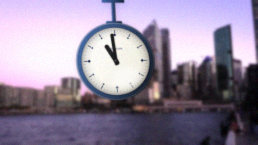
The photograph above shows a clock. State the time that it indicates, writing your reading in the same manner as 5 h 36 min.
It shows 10 h 59 min
